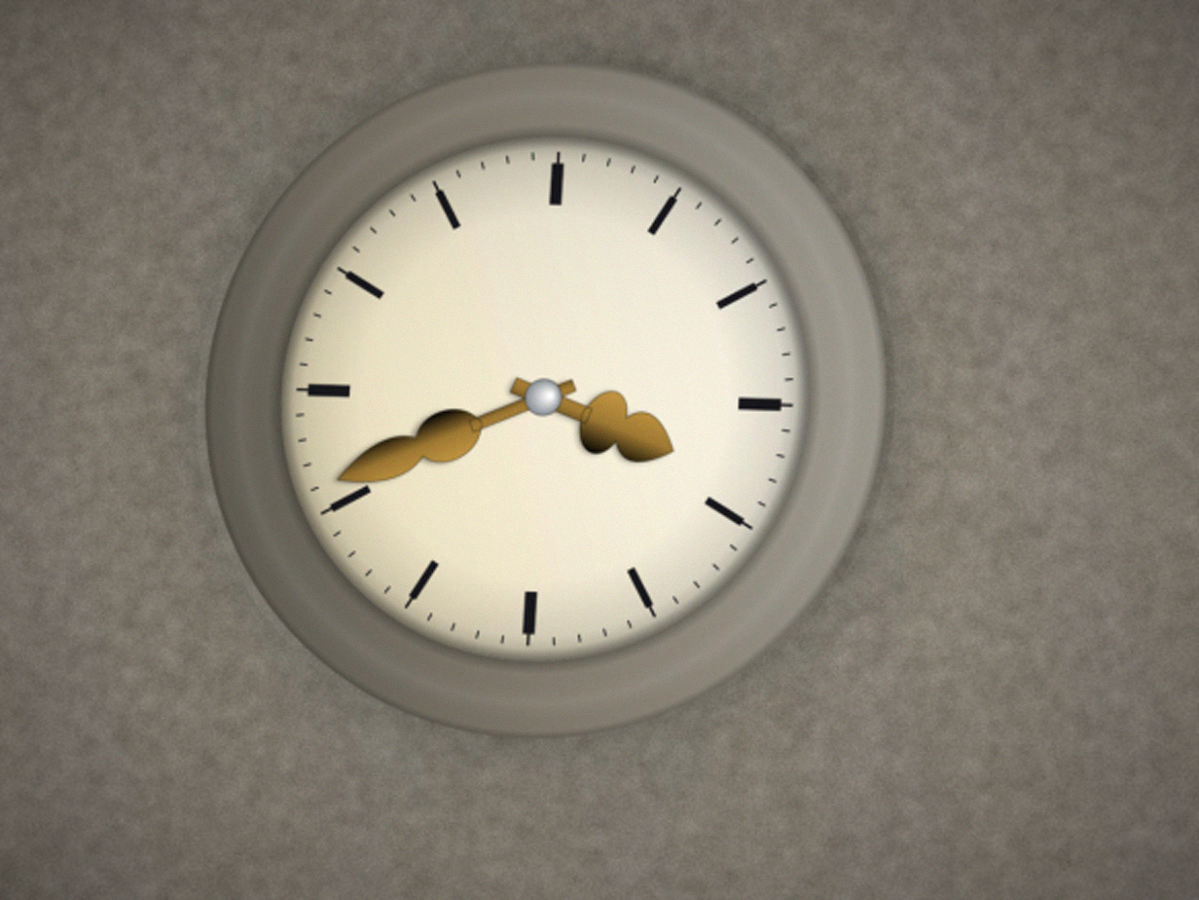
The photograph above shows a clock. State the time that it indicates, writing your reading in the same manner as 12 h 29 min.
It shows 3 h 41 min
